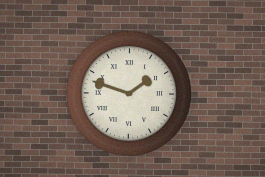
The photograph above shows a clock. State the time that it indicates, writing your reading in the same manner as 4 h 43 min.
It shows 1 h 48 min
